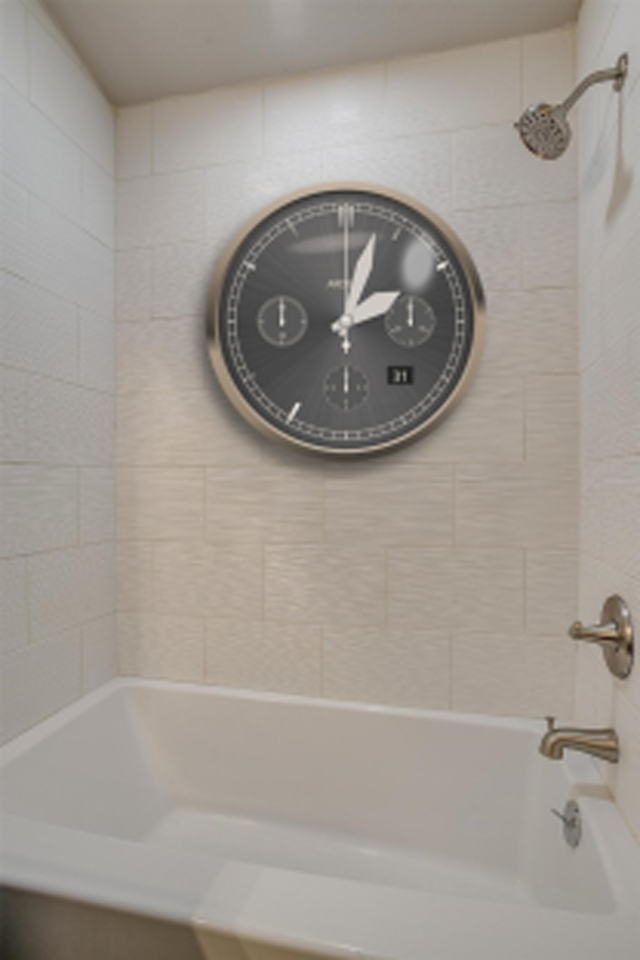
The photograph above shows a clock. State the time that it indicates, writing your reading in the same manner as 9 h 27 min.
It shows 2 h 03 min
